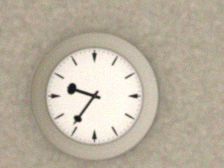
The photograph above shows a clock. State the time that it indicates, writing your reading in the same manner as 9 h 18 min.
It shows 9 h 36 min
